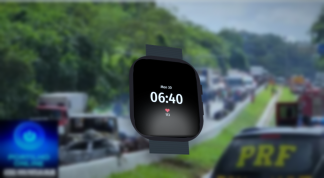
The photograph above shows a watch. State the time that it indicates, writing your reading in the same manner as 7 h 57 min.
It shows 6 h 40 min
